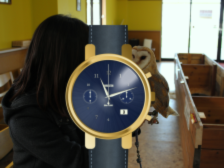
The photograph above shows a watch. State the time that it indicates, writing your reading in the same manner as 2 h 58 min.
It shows 11 h 12 min
